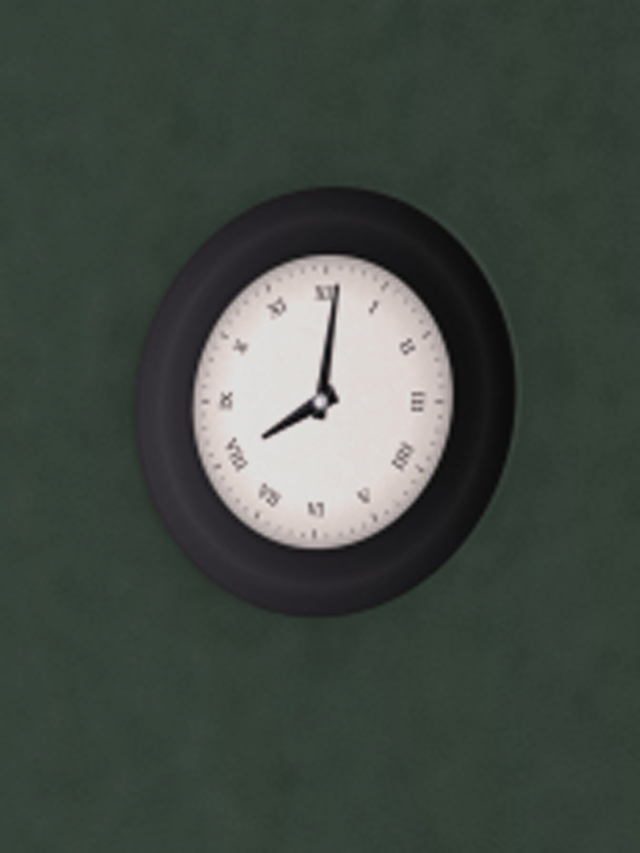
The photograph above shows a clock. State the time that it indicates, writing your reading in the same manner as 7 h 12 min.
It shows 8 h 01 min
